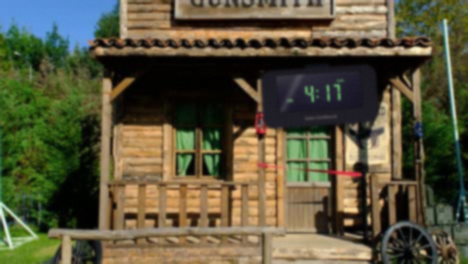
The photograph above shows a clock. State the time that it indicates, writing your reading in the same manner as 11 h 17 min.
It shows 4 h 17 min
